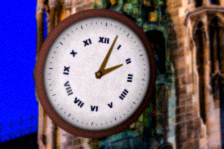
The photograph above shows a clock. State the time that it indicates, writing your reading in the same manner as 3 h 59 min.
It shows 2 h 03 min
